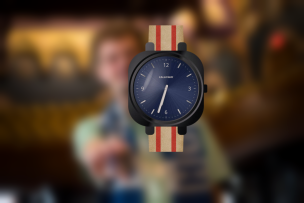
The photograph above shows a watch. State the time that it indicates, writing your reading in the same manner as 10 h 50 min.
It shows 6 h 33 min
